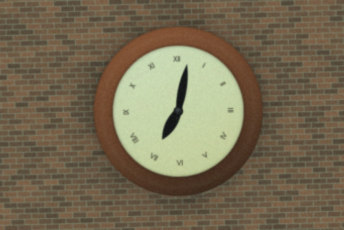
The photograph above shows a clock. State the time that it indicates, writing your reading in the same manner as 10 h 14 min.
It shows 7 h 02 min
